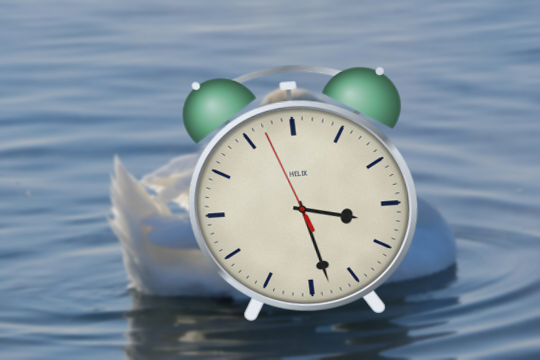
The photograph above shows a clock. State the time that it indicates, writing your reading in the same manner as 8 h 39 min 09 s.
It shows 3 h 27 min 57 s
